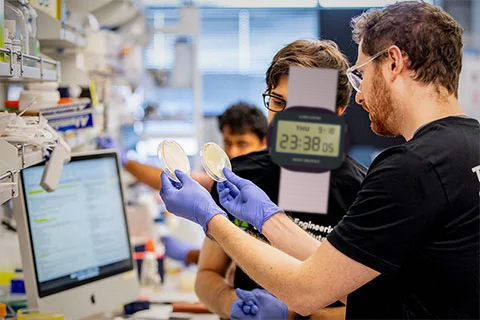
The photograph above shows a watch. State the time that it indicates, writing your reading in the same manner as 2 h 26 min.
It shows 23 h 38 min
